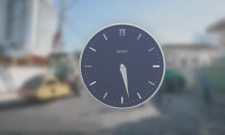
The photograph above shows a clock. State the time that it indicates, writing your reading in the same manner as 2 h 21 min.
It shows 5 h 28 min
